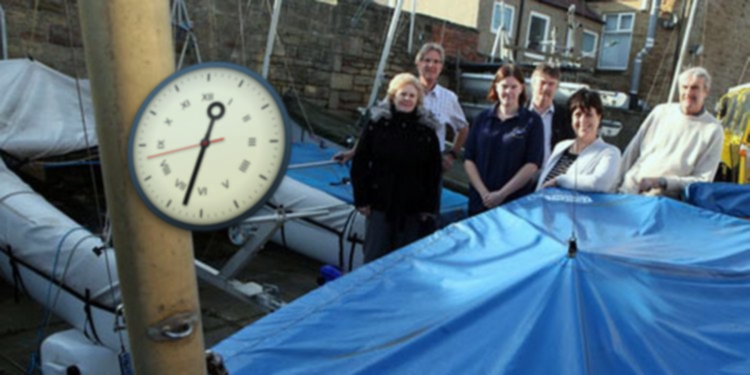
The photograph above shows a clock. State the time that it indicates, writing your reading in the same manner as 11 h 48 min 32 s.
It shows 12 h 32 min 43 s
